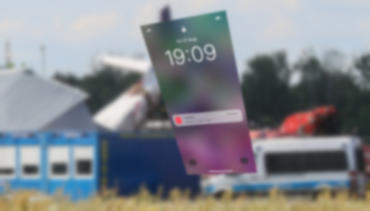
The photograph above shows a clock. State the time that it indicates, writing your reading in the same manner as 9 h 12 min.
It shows 19 h 09 min
